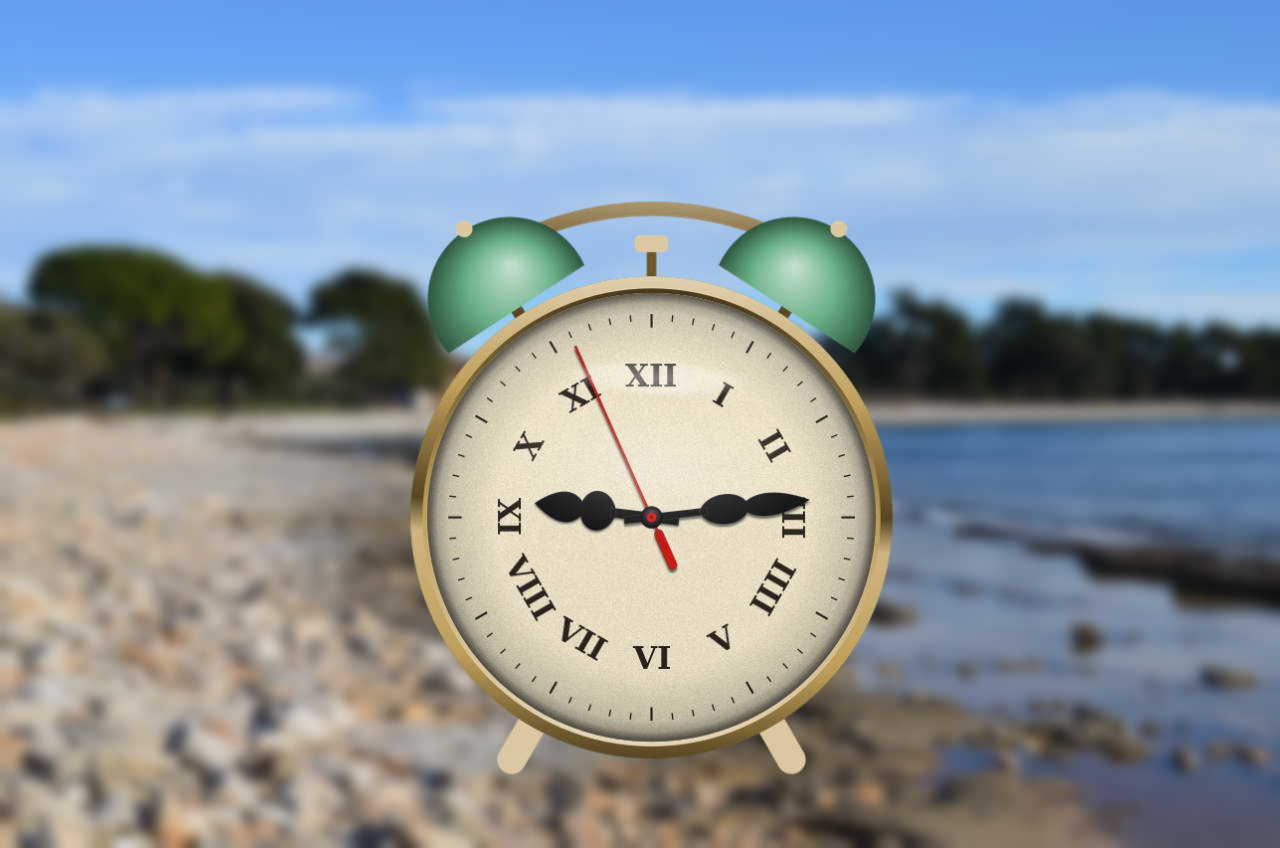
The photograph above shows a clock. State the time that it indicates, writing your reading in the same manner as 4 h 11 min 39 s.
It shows 9 h 13 min 56 s
